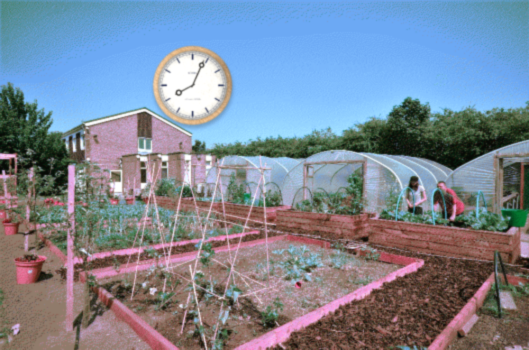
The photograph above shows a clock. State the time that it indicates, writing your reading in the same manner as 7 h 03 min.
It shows 8 h 04 min
